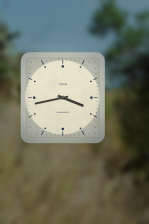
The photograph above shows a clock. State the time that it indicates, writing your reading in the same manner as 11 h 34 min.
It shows 3 h 43 min
